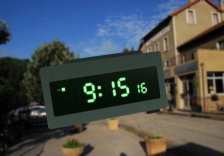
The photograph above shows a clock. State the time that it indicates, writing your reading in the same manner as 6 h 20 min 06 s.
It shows 9 h 15 min 16 s
